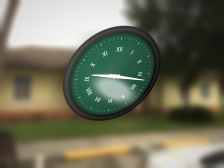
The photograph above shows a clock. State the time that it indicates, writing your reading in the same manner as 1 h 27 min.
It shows 9 h 17 min
